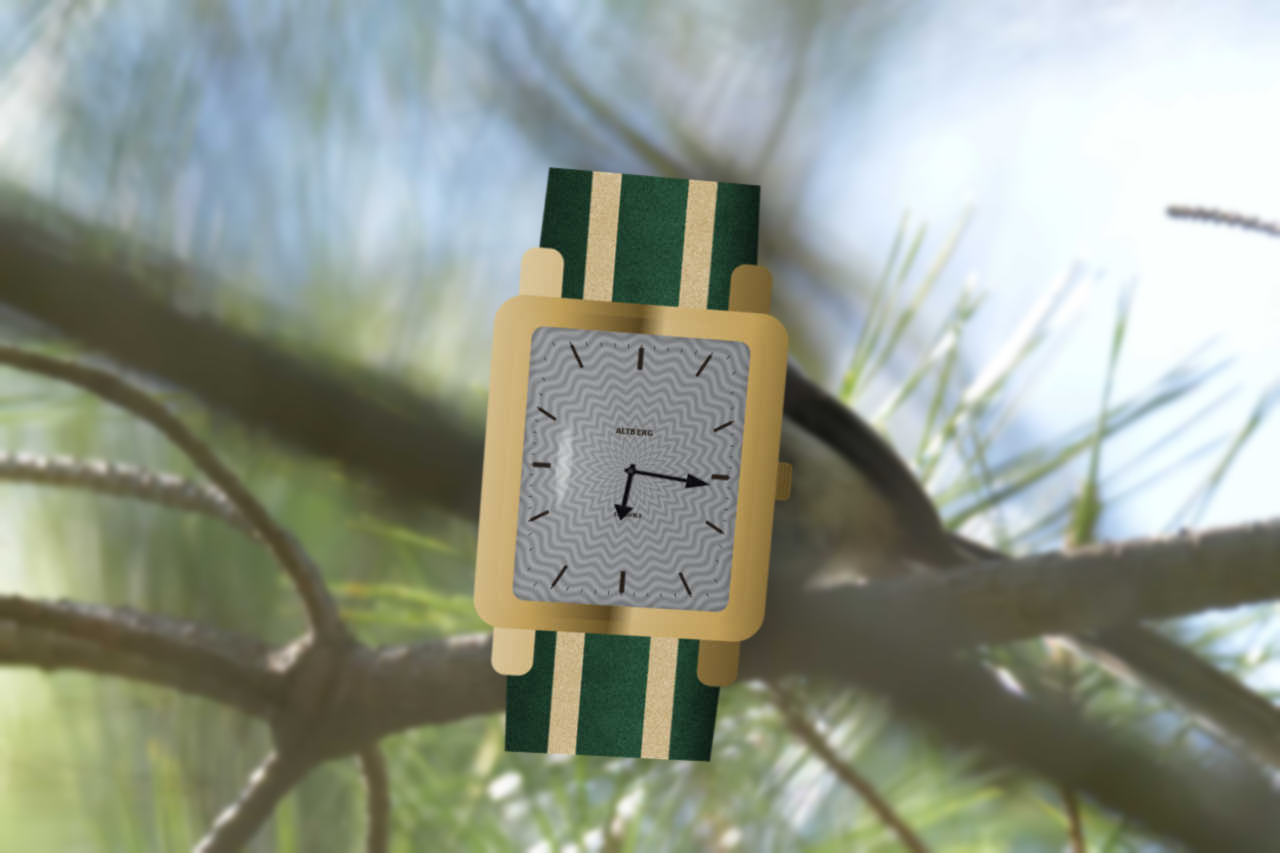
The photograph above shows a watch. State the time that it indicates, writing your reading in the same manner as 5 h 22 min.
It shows 6 h 16 min
